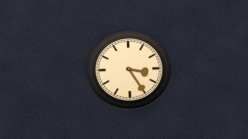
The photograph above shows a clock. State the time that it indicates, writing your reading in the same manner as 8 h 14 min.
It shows 3 h 25 min
